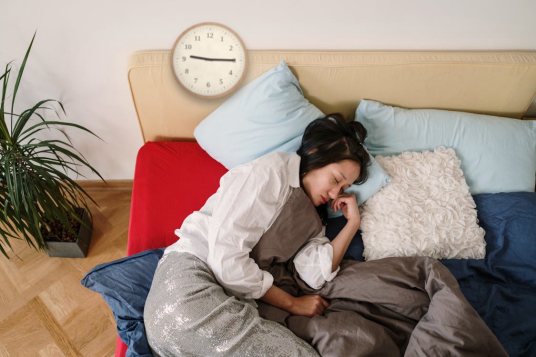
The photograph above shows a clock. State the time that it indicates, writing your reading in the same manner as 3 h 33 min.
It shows 9 h 15 min
